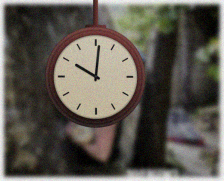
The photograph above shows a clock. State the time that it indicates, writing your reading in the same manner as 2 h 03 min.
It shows 10 h 01 min
